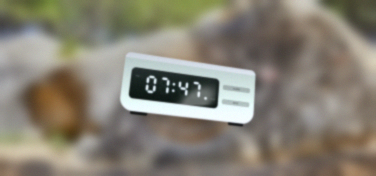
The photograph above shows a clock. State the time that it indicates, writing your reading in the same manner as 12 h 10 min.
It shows 7 h 47 min
